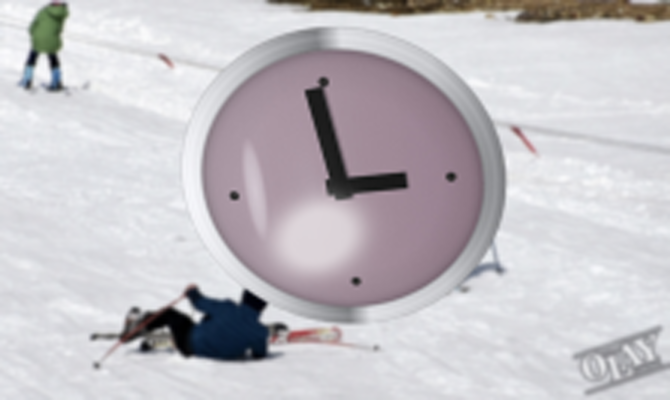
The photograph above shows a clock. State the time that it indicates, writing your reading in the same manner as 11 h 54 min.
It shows 2 h 59 min
